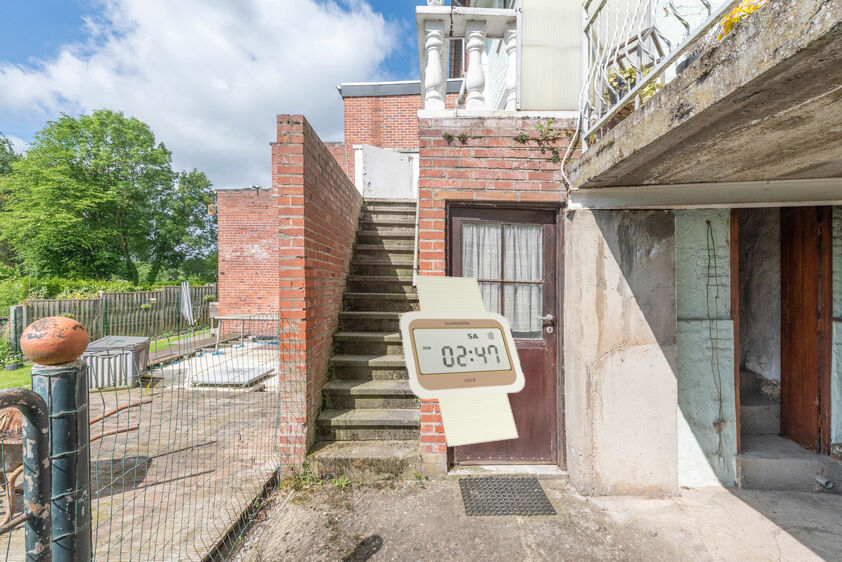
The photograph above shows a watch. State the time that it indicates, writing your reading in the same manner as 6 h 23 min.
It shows 2 h 47 min
